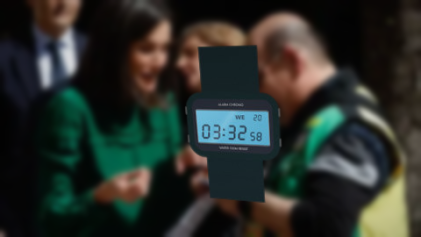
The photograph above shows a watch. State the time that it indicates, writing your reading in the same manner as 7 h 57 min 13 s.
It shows 3 h 32 min 58 s
